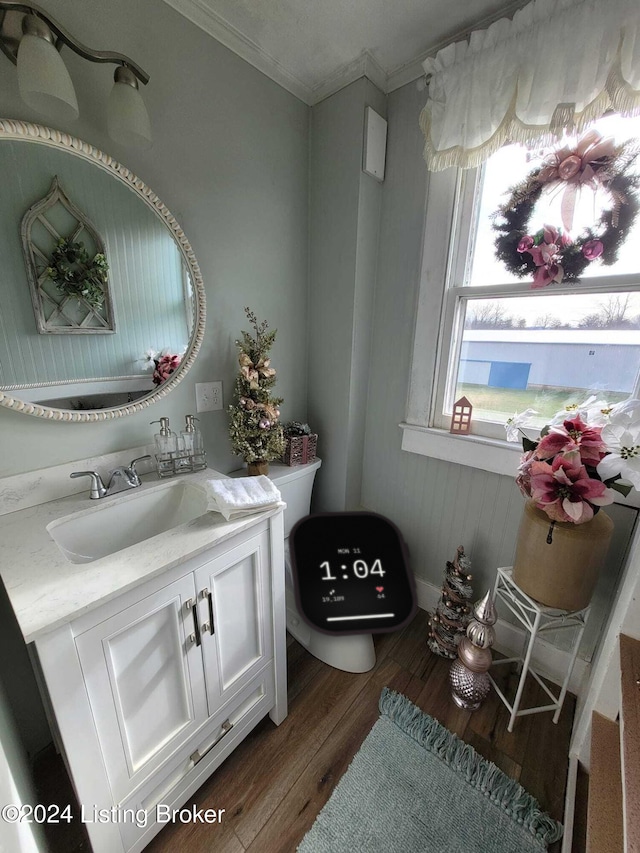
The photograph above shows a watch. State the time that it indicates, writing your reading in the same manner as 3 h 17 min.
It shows 1 h 04 min
